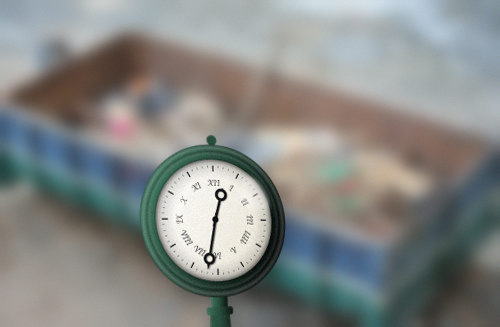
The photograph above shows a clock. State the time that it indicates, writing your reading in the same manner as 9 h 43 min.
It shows 12 h 32 min
